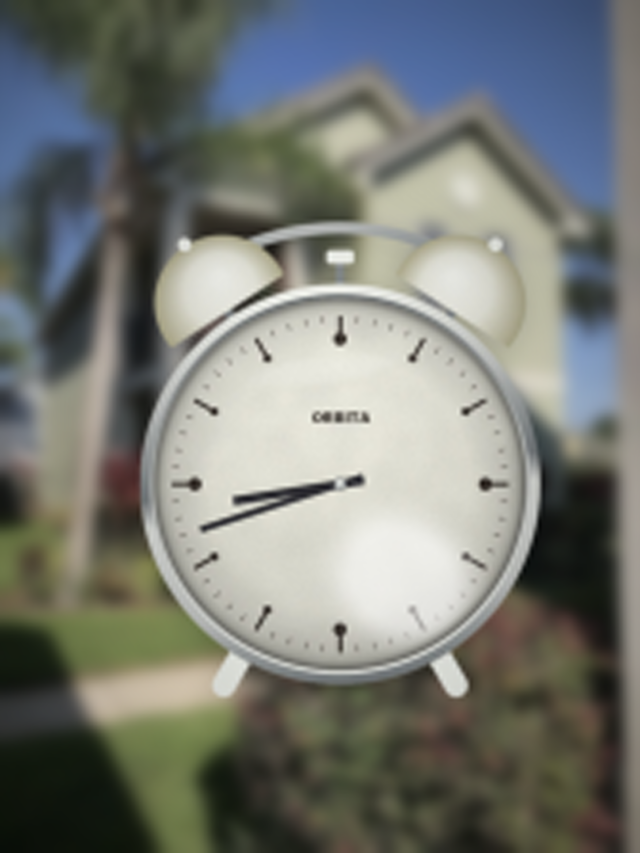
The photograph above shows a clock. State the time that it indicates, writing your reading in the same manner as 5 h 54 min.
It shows 8 h 42 min
